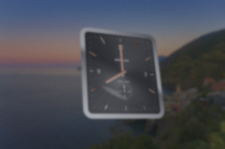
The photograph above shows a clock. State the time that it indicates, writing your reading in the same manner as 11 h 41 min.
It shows 8 h 00 min
